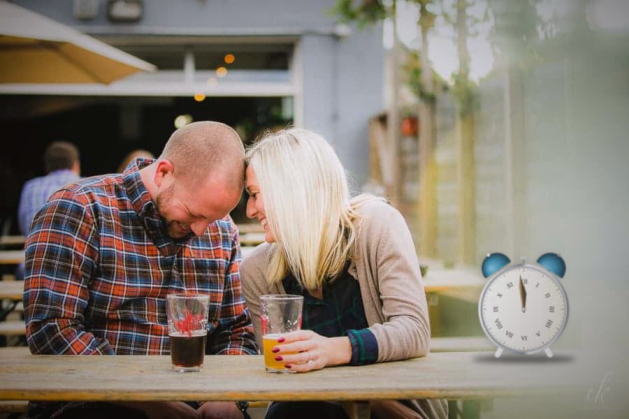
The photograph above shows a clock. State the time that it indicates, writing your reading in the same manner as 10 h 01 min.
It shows 11 h 59 min
